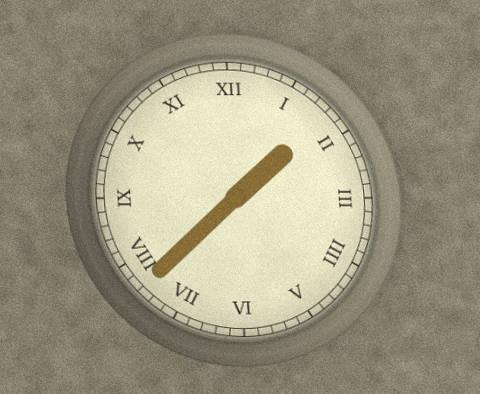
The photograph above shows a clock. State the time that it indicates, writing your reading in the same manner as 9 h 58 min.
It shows 1 h 38 min
